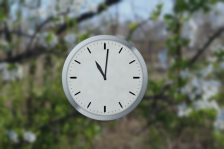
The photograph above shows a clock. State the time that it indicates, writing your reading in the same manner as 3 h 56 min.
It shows 11 h 01 min
